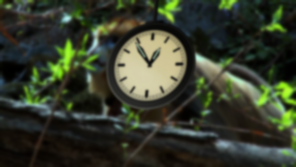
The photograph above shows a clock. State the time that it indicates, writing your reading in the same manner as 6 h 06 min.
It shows 12 h 54 min
